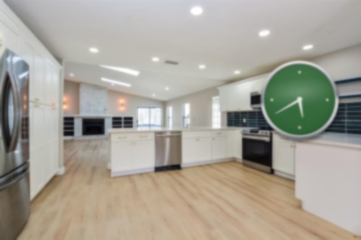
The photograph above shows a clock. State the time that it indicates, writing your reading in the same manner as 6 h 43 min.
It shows 5 h 40 min
